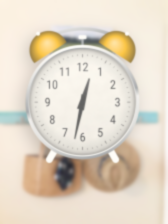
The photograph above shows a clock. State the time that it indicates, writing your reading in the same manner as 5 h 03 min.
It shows 12 h 32 min
